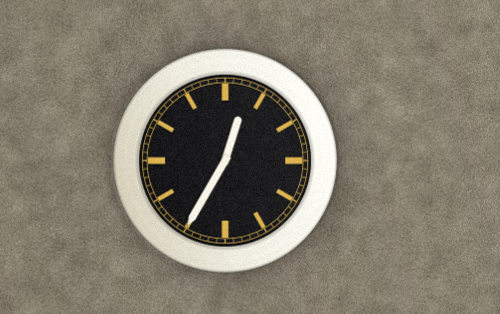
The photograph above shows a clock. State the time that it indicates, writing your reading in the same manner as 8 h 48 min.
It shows 12 h 35 min
